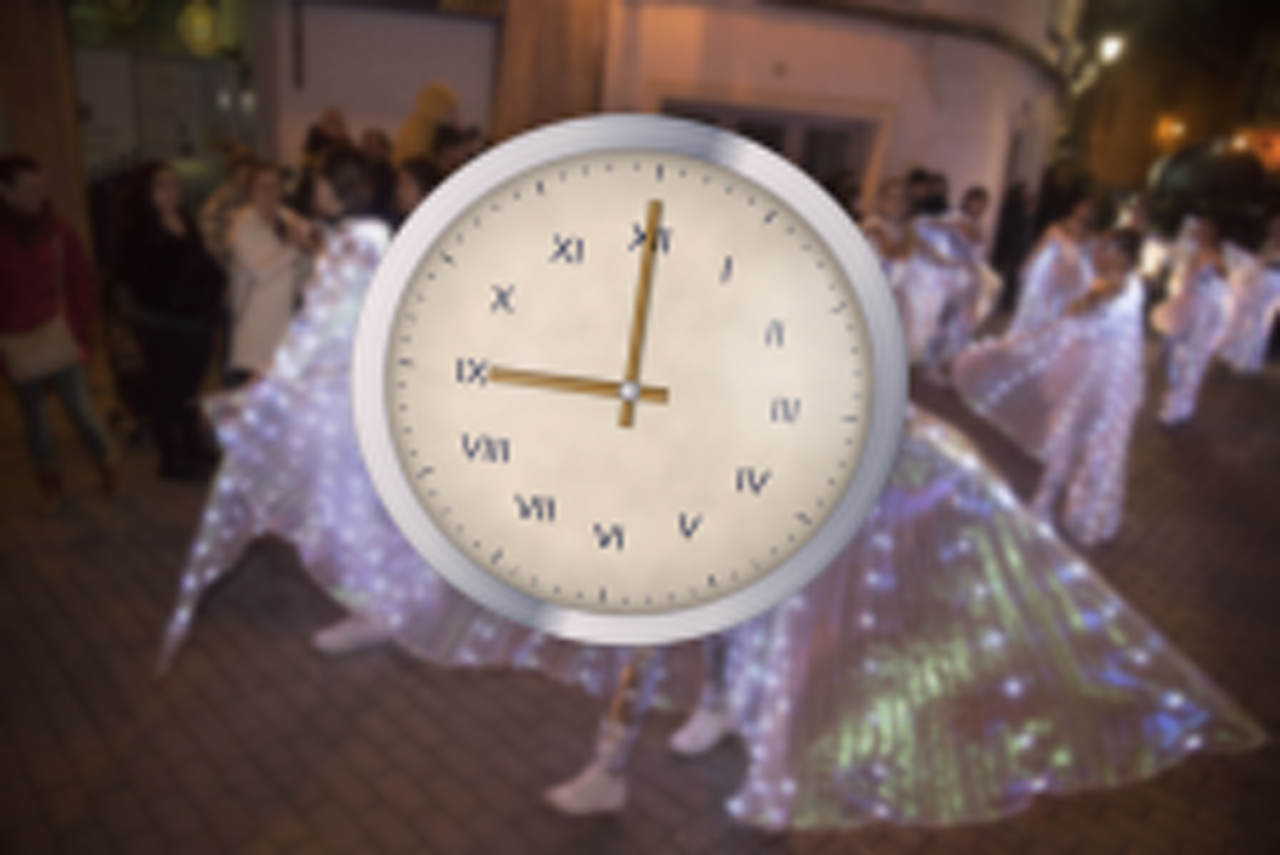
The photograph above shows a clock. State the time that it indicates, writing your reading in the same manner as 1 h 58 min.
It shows 9 h 00 min
